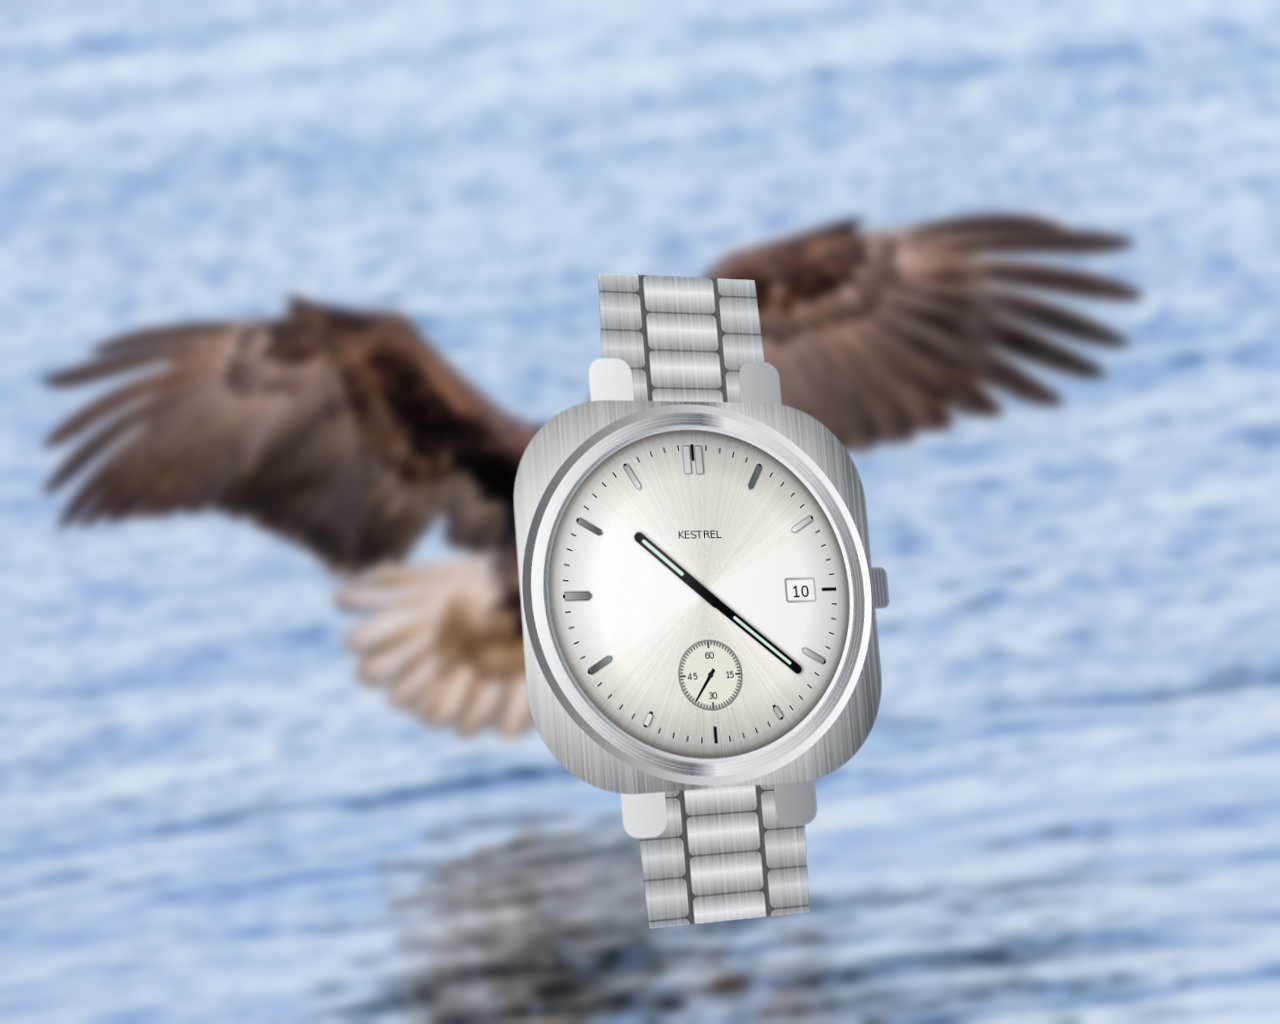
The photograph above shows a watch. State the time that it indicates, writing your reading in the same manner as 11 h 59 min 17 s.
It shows 10 h 21 min 36 s
